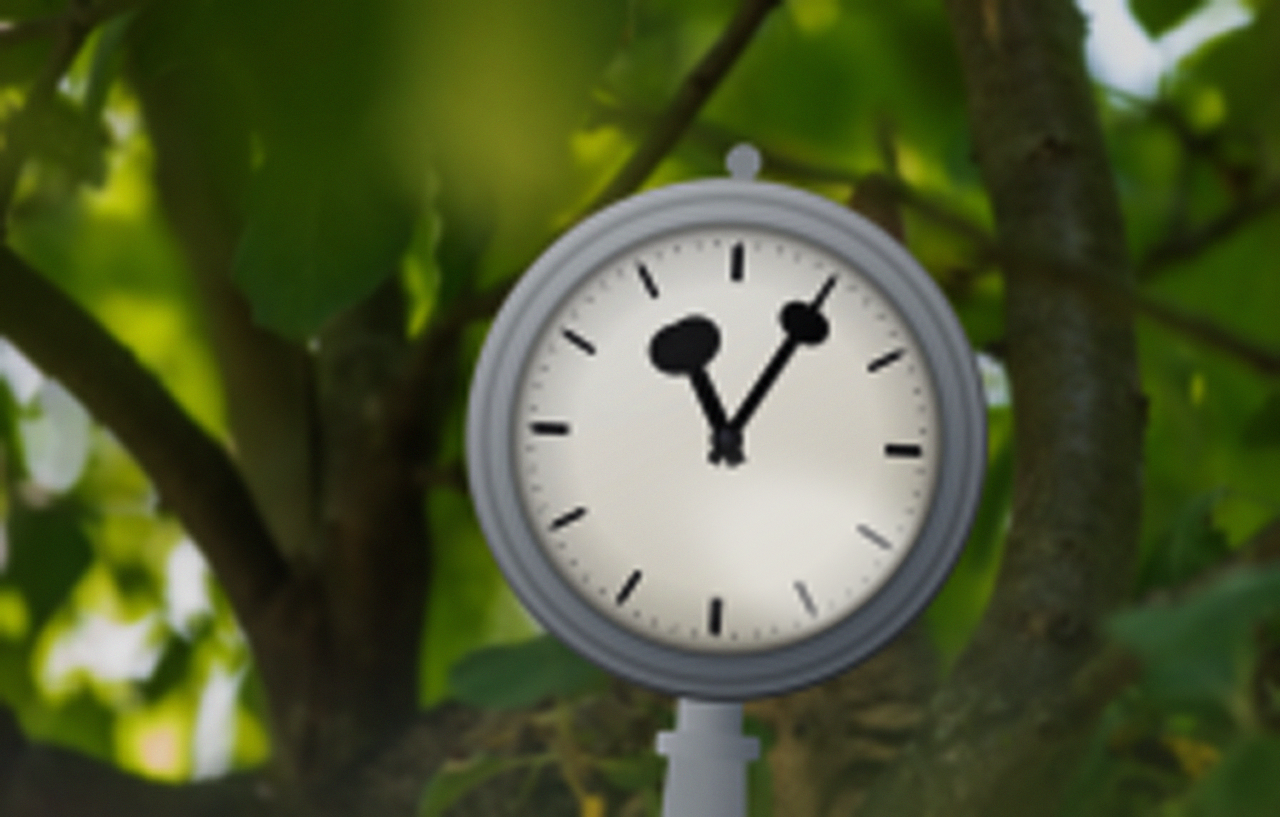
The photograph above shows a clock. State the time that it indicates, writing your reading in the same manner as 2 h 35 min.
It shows 11 h 05 min
